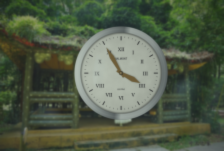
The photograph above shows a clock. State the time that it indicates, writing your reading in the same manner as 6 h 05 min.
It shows 3 h 55 min
